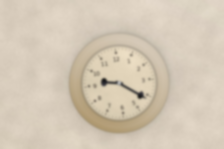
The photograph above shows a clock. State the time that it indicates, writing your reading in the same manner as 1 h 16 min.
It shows 9 h 21 min
